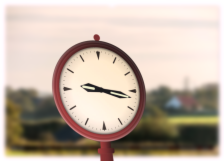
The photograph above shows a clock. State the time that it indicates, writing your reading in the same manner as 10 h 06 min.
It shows 9 h 17 min
